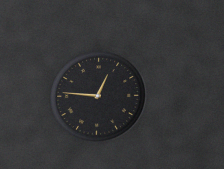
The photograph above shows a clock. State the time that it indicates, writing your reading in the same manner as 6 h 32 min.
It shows 12 h 46 min
